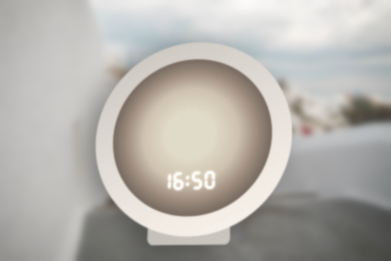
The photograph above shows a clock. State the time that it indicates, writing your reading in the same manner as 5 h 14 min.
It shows 16 h 50 min
